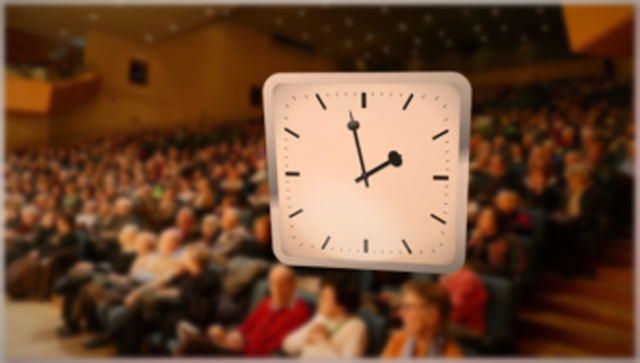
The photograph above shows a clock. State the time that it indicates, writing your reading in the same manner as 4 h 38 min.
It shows 1 h 58 min
